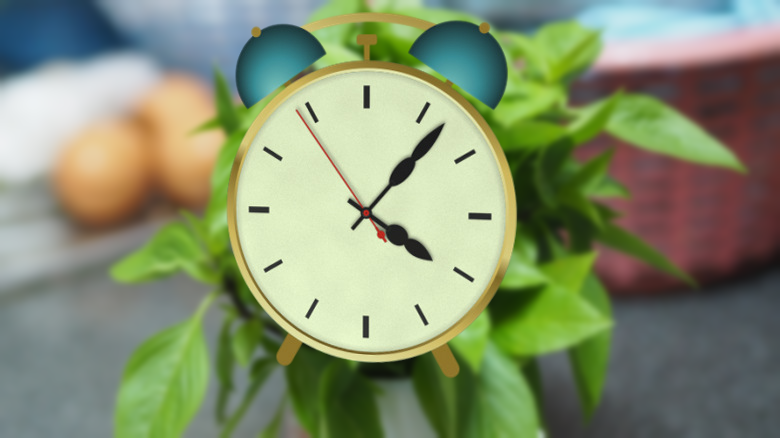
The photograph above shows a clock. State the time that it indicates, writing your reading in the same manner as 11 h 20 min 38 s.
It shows 4 h 06 min 54 s
